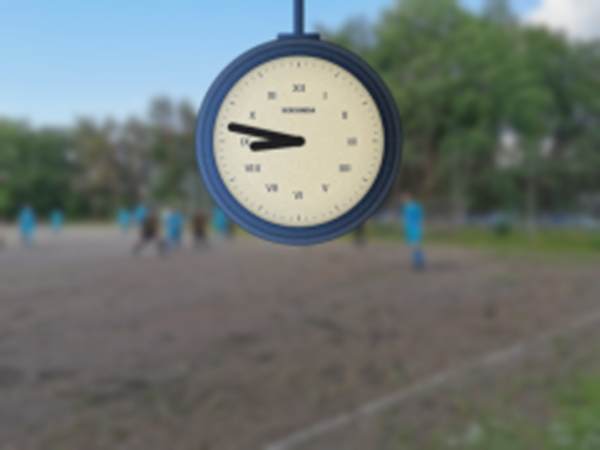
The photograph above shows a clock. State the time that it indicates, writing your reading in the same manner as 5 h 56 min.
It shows 8 h 47 min
